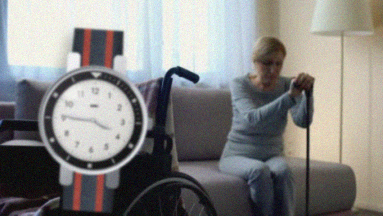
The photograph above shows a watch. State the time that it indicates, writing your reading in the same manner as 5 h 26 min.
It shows 3 h 46 min
